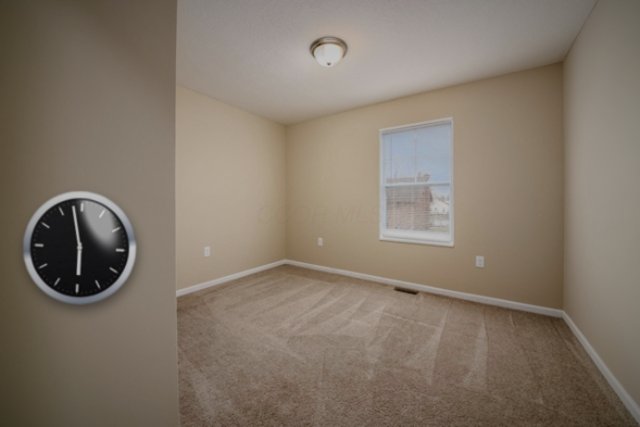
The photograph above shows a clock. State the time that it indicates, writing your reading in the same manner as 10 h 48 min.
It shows 5 h 58 min
